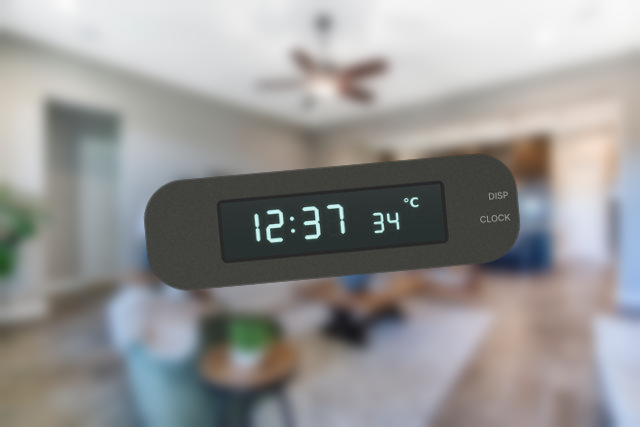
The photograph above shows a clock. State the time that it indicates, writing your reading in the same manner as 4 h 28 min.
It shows 12 h 37 min
